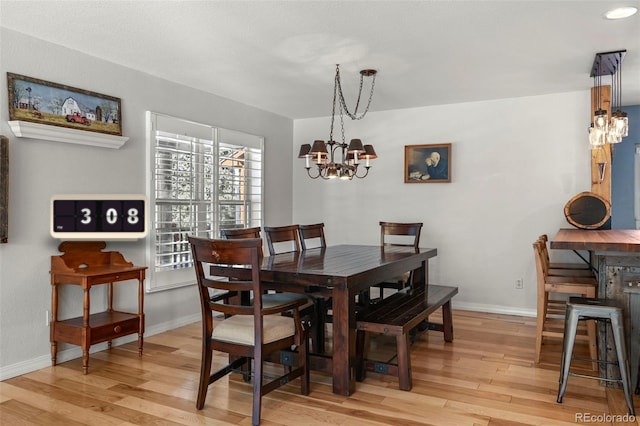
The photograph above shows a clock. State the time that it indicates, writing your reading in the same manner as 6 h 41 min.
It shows 3 h 08 min
